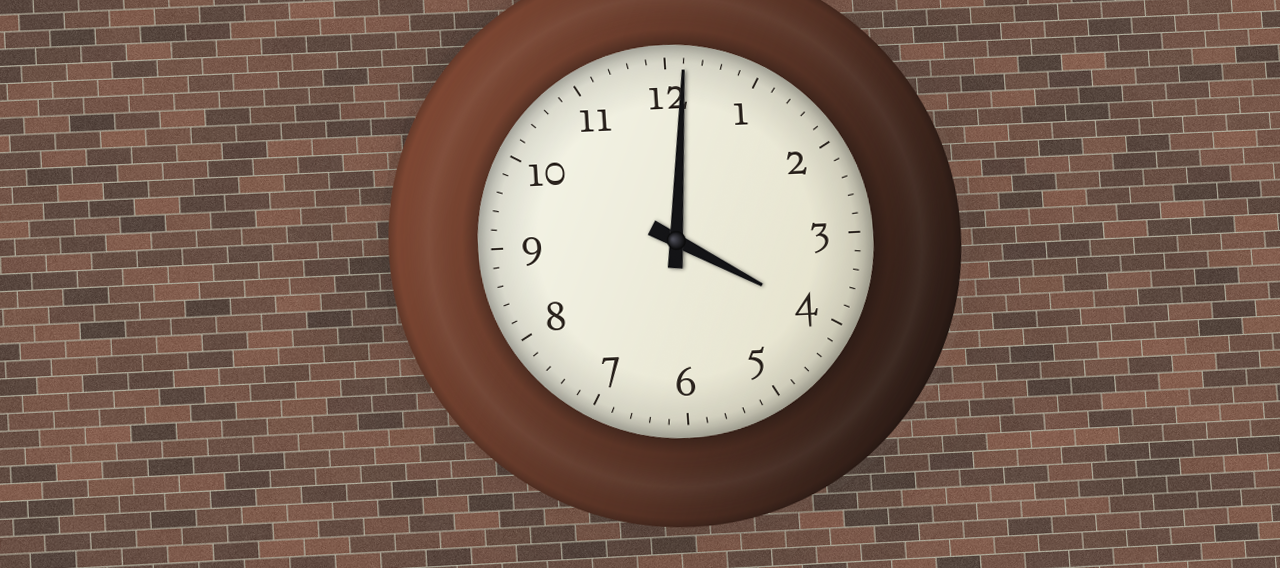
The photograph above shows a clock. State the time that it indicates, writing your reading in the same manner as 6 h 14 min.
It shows 4 h 01 min
